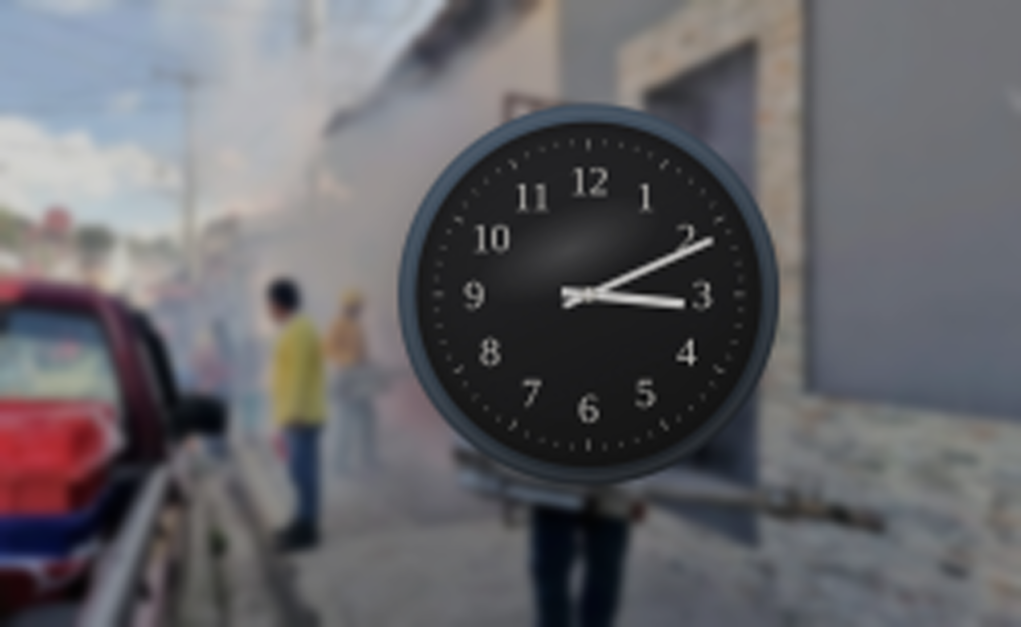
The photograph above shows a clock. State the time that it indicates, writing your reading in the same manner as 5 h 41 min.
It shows 3 h 11 min
